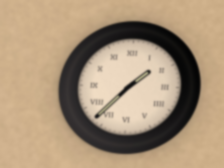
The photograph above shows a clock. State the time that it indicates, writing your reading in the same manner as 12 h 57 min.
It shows 1 h 37 min
